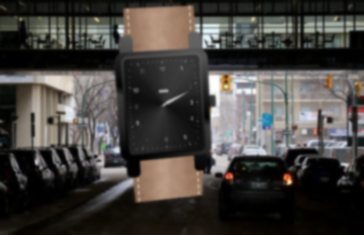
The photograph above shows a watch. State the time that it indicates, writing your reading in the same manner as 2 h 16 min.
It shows 2 h 11 min
